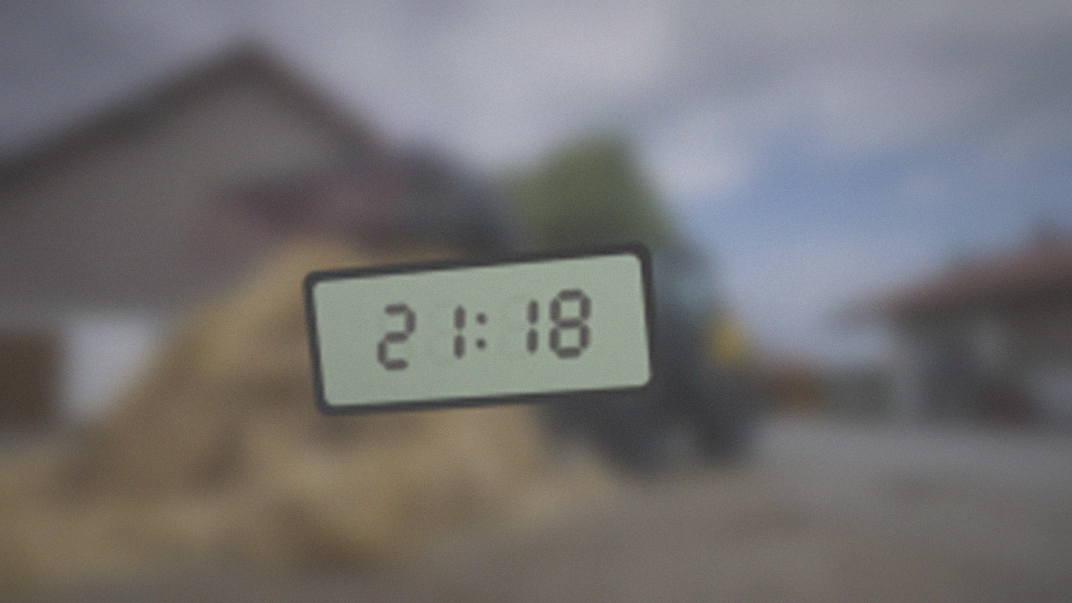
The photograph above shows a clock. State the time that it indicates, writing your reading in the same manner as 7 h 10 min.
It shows 21 h 18 min
